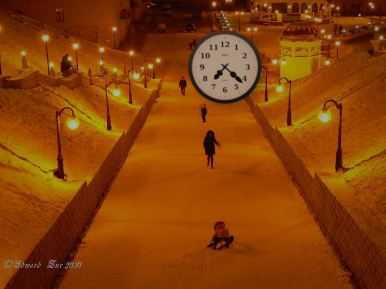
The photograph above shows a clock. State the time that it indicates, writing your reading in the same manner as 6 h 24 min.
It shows 7 h 22 min
